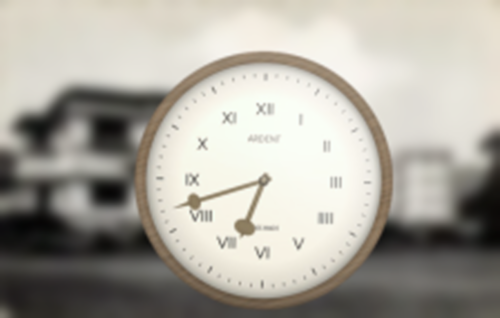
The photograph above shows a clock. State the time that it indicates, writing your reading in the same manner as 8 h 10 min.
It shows 6 h 42 min
